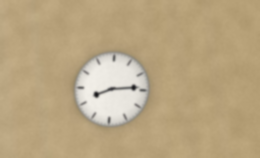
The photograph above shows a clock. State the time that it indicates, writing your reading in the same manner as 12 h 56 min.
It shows 8 h 14 min
